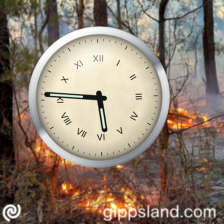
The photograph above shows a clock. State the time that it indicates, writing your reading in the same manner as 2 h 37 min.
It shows 5 h 46 min
